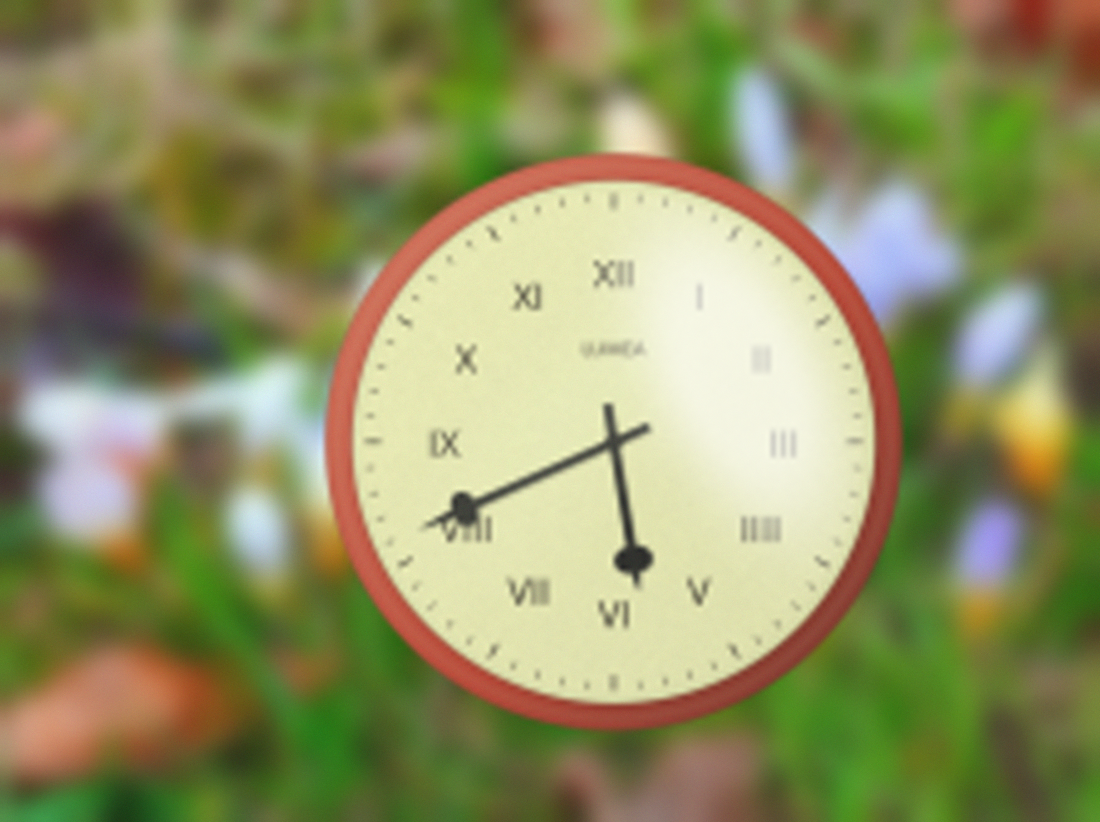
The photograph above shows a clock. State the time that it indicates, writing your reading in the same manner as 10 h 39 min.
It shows 5 h 41 min
